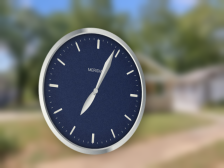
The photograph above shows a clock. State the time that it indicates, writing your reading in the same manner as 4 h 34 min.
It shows 7 h 04 min
